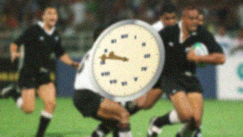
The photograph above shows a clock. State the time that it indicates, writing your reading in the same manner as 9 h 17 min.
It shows 9 h 47 min
